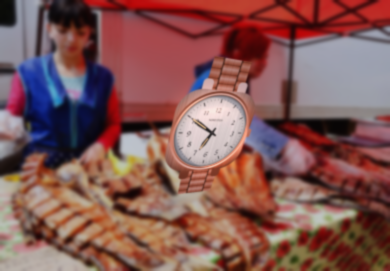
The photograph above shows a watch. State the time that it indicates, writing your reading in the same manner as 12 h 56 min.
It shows 6 h 50 min
